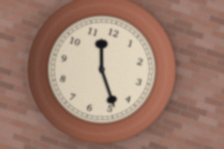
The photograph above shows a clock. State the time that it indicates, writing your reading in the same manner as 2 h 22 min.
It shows 11 h 24 min
